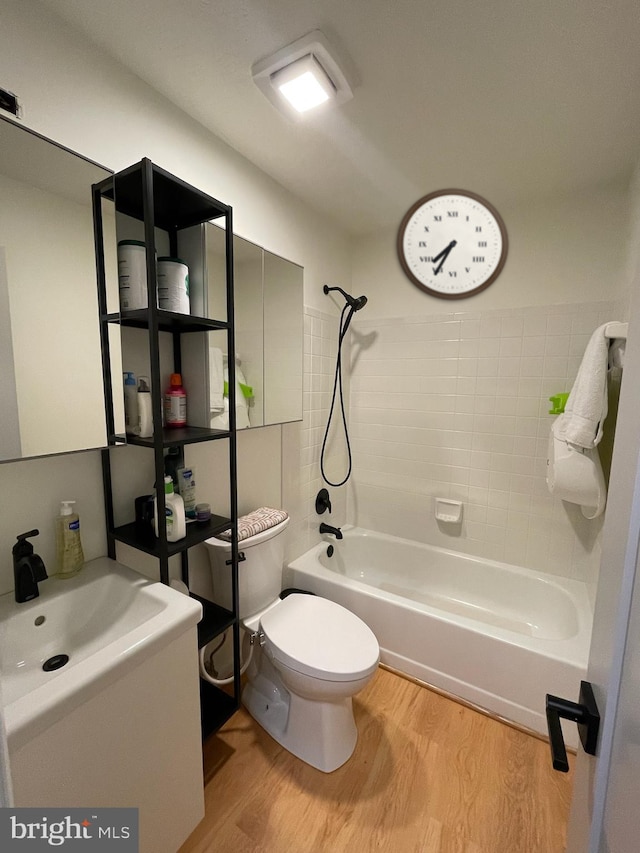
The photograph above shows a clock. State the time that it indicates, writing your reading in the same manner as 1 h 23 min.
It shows 7 h 35 min
